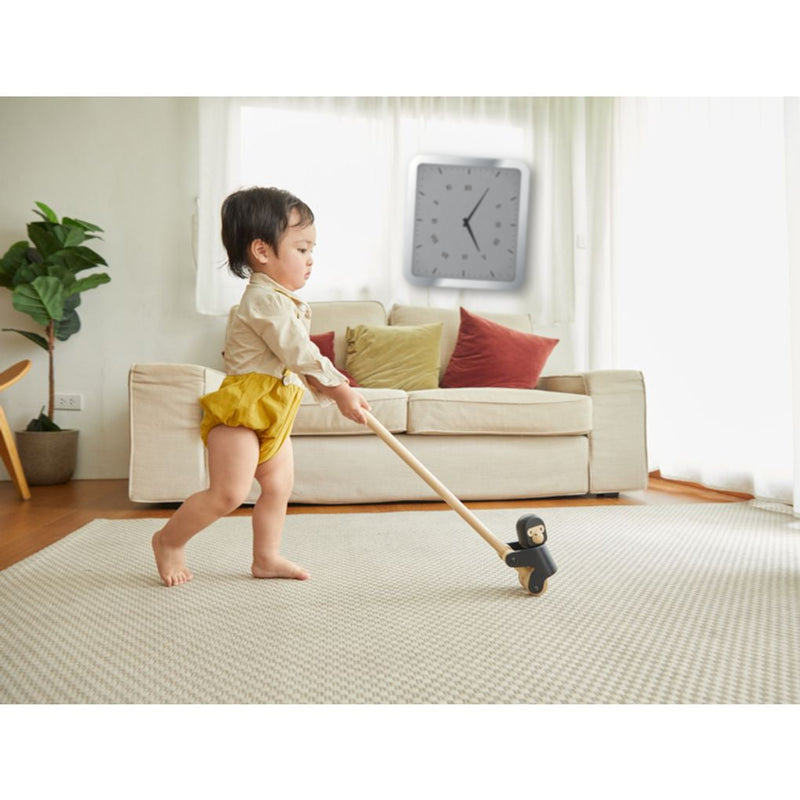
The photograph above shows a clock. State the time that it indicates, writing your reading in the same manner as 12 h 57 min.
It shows 5 h 05 min
